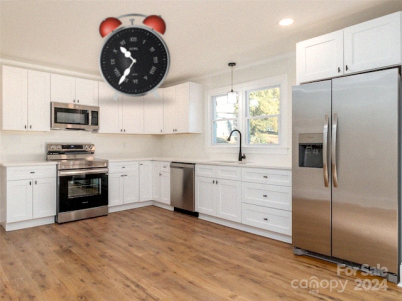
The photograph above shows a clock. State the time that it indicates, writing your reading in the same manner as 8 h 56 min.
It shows 10 h 36 min
